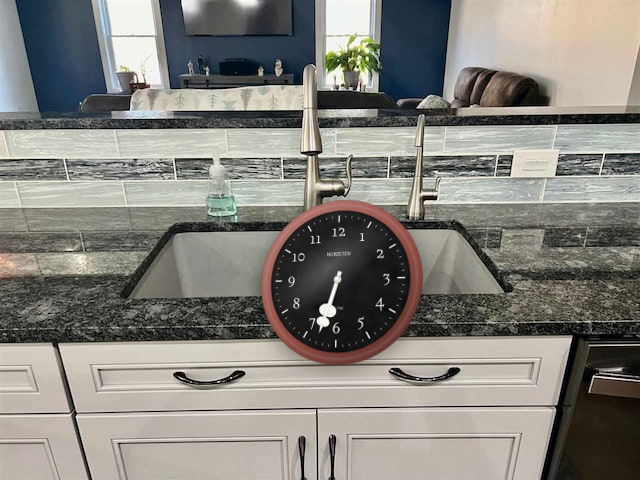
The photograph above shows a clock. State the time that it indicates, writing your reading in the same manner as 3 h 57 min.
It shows 6 h 33 min
